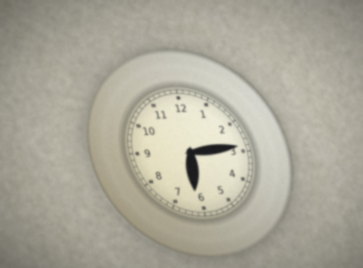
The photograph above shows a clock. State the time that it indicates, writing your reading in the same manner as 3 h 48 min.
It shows 6 h 14 min
